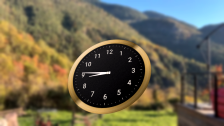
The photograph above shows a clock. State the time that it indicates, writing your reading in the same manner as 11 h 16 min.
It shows 8 h 46 min
